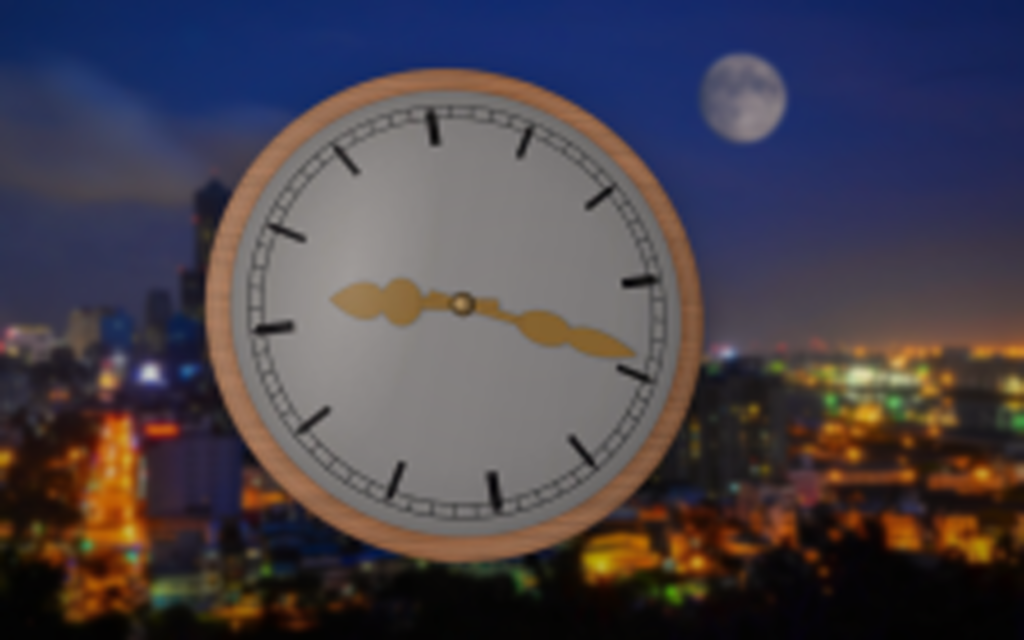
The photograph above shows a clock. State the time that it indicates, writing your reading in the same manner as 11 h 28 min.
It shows 9 h 19 min
